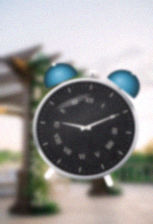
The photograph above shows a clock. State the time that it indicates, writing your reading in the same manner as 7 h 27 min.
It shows 9 h 10 min
